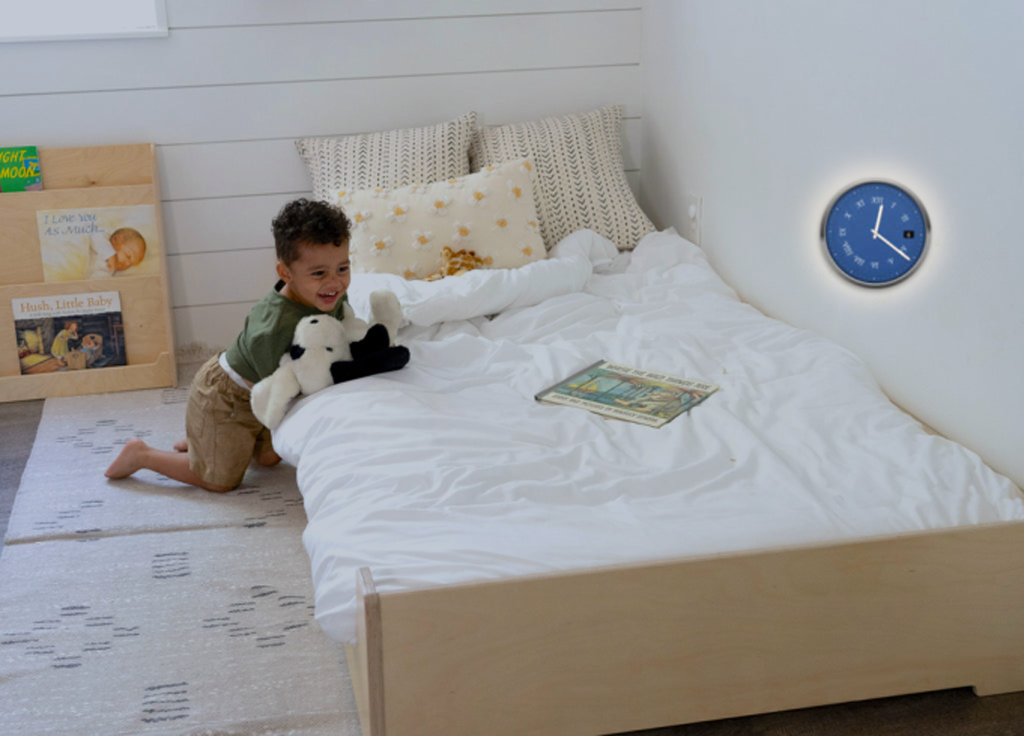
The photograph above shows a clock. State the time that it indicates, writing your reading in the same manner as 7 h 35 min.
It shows 12 h 21 min
